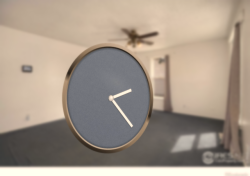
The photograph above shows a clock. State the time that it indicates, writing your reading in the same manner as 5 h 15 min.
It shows 2 h 23 min
